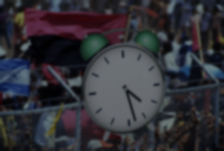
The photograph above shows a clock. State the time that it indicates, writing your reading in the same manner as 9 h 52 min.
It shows 4 h 28 min
